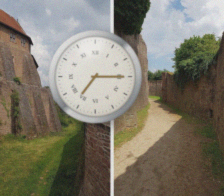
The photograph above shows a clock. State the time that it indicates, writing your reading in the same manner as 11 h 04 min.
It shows 7 h 15 min
